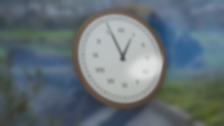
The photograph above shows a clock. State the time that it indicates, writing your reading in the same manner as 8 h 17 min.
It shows 12 h 56 min
